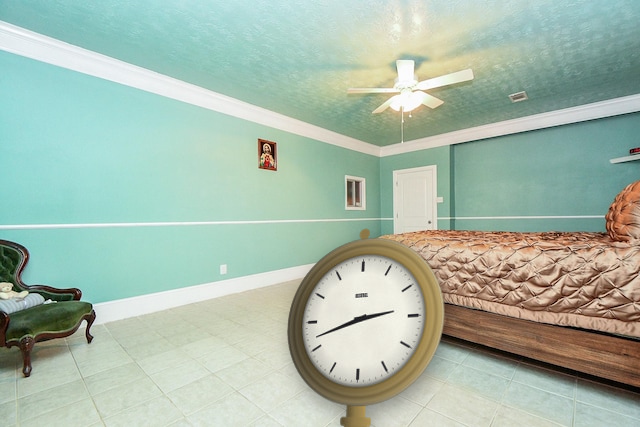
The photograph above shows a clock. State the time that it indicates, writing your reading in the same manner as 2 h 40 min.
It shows 2 h 42 min
